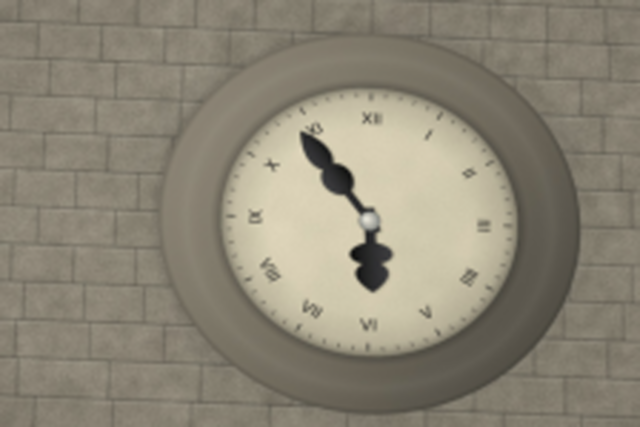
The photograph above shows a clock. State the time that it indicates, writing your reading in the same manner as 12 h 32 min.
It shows 5 h 54 min
